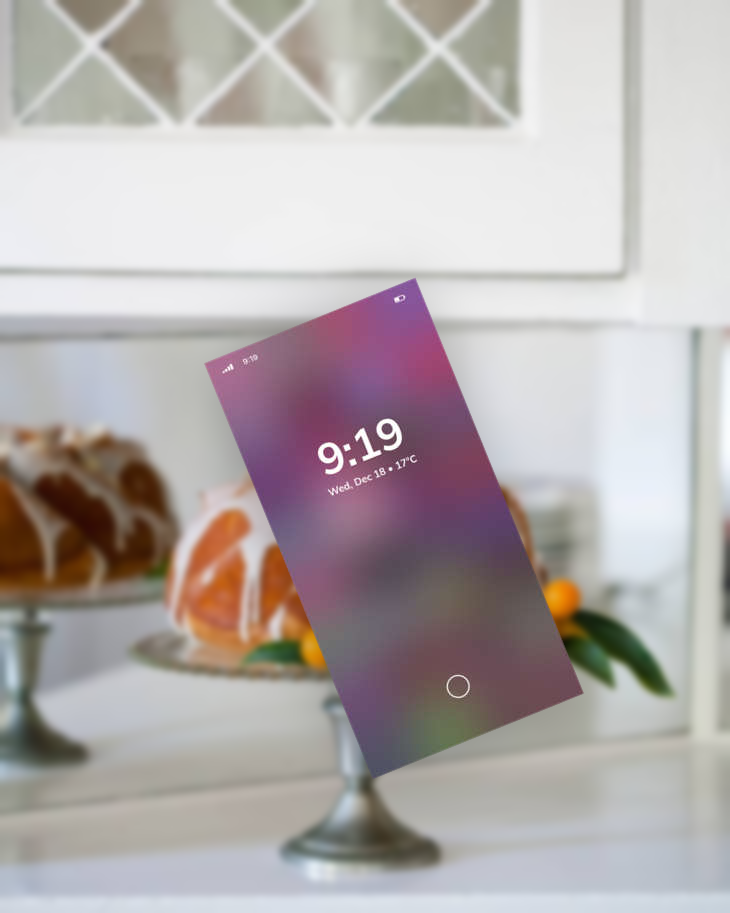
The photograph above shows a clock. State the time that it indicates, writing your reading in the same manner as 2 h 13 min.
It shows 9 h 19 min
